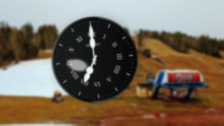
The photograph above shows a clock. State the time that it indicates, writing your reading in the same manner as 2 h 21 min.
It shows 7 h 00 min
